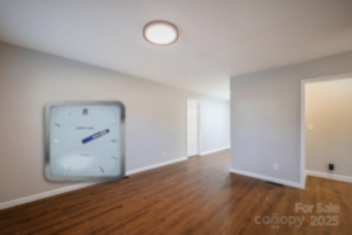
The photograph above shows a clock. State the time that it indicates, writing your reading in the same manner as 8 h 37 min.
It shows 2 h 11 min
